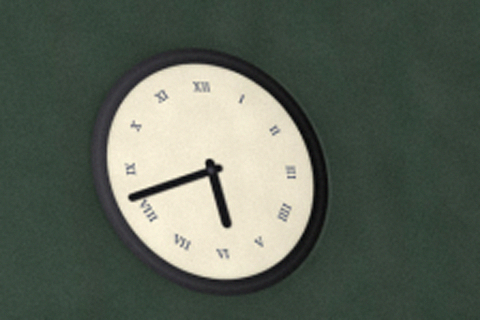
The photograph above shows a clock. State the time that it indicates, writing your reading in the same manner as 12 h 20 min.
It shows 5 h 42 min
